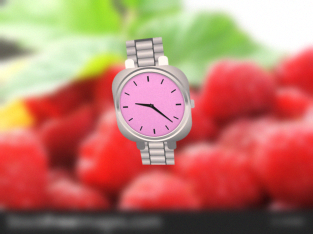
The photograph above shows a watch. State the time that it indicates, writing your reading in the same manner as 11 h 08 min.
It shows 9 h 22 min
